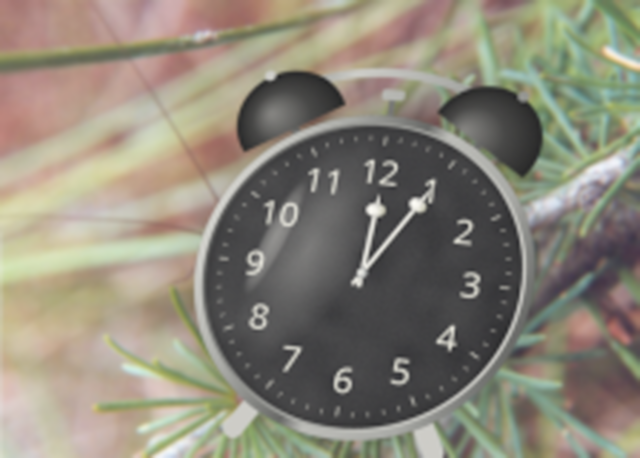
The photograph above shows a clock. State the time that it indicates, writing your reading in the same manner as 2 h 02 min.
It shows 12 h 05 min
